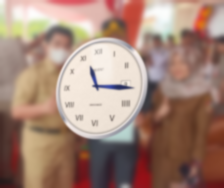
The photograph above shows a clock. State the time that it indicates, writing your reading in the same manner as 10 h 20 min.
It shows 11 h 16 min
